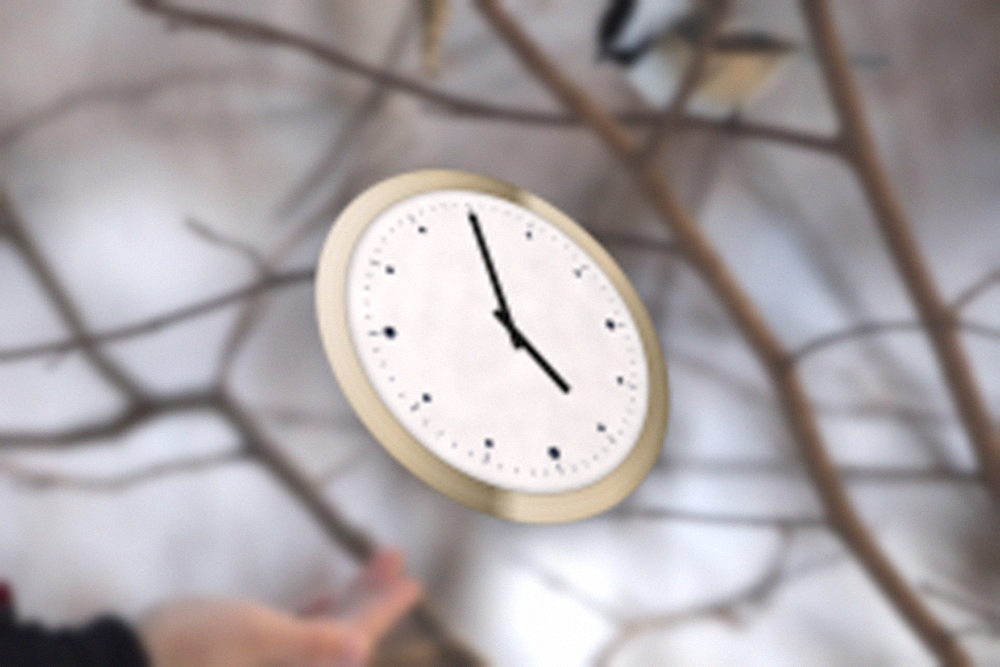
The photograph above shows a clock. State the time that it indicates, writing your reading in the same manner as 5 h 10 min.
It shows 5 h 00 min
